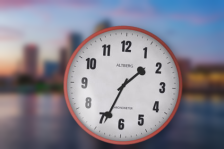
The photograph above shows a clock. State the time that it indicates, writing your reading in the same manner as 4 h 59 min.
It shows 1 h 34 min
